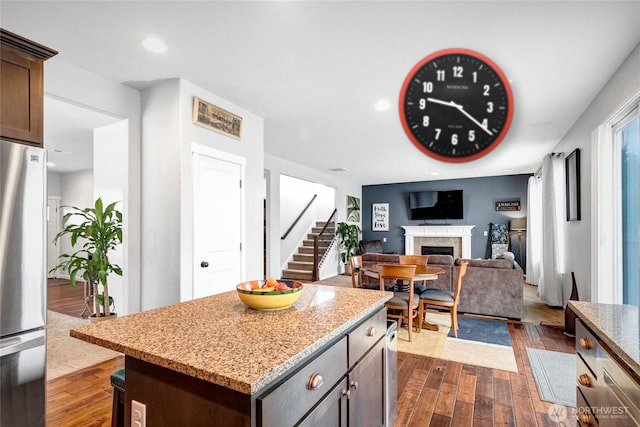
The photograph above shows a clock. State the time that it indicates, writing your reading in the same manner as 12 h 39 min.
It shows 9 h 21 min
